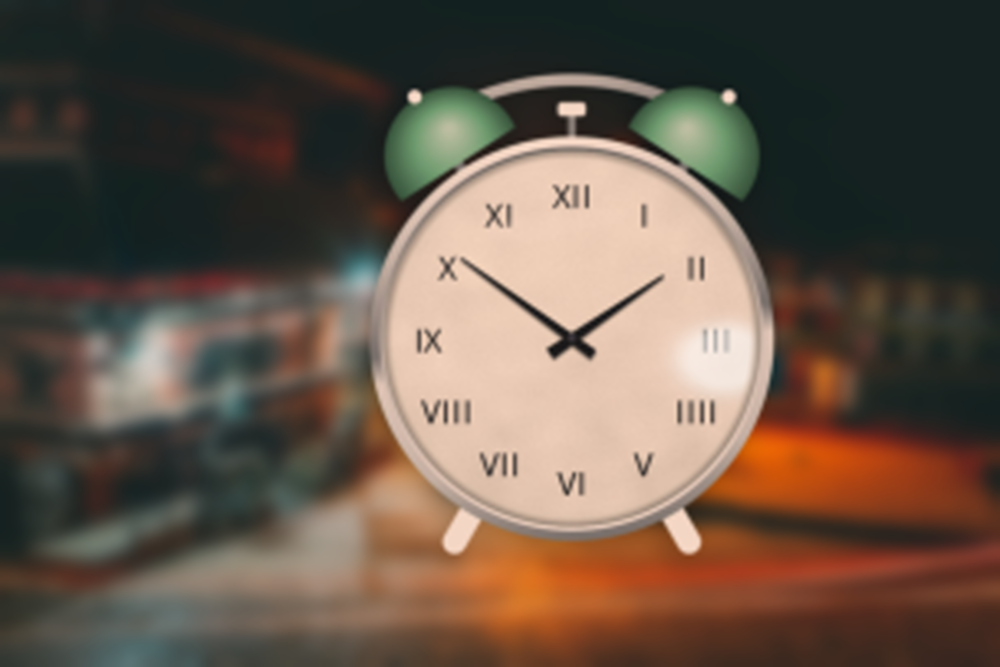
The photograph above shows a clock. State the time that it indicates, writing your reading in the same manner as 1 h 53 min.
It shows 1 h 51 min
